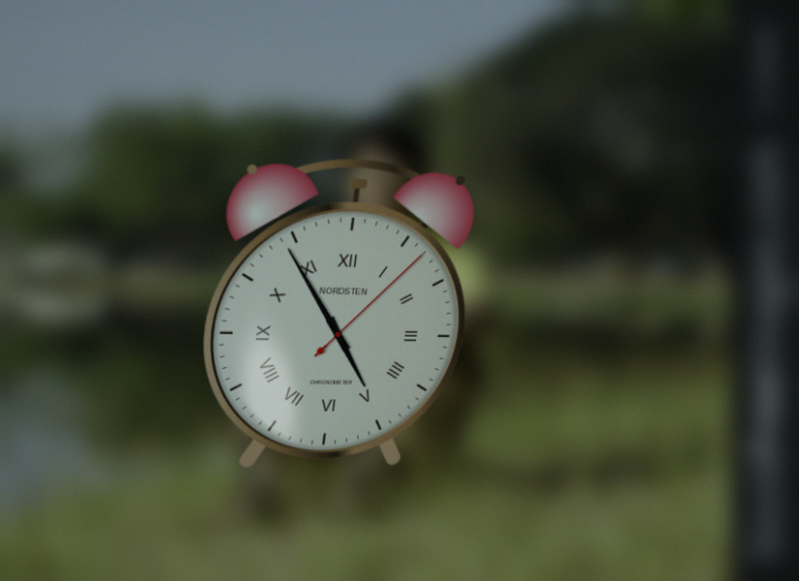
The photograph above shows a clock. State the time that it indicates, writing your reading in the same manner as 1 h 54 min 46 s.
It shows 4 h 54 min 07 s
